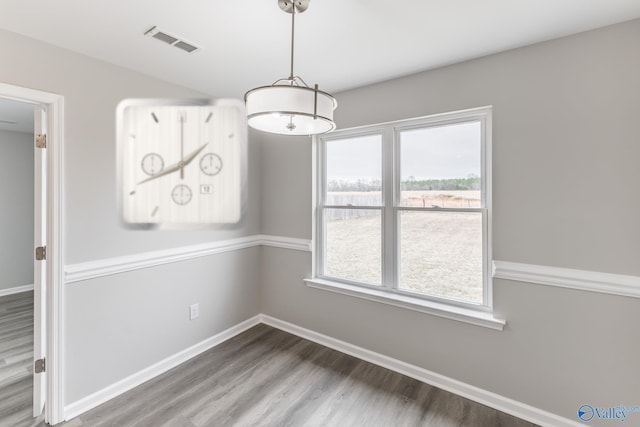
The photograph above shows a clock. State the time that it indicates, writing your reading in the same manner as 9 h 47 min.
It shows 1 h 41 min
